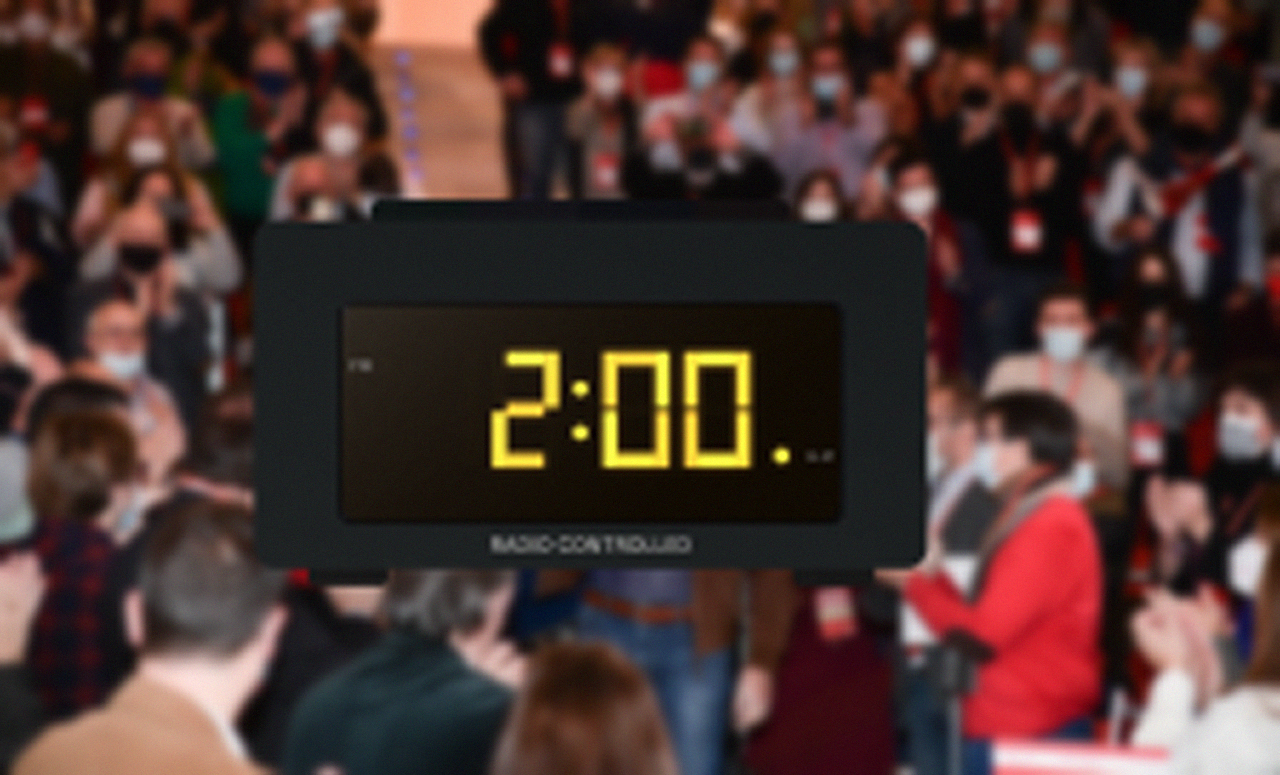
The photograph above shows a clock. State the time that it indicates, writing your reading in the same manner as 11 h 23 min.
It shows 2 h 00 min
